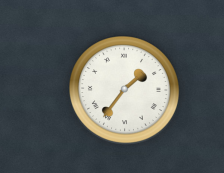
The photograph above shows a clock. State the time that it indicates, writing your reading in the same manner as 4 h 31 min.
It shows 1 h 36 min
